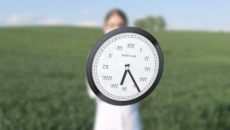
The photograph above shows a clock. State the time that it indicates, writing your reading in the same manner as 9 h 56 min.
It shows 6 h 24 min
